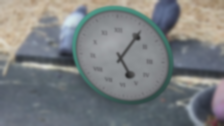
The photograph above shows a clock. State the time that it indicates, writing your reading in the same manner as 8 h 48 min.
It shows 5 h 06 min
